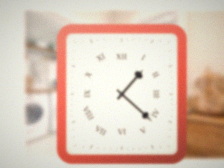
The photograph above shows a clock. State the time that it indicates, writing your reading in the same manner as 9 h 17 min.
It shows 1 h 22 min
